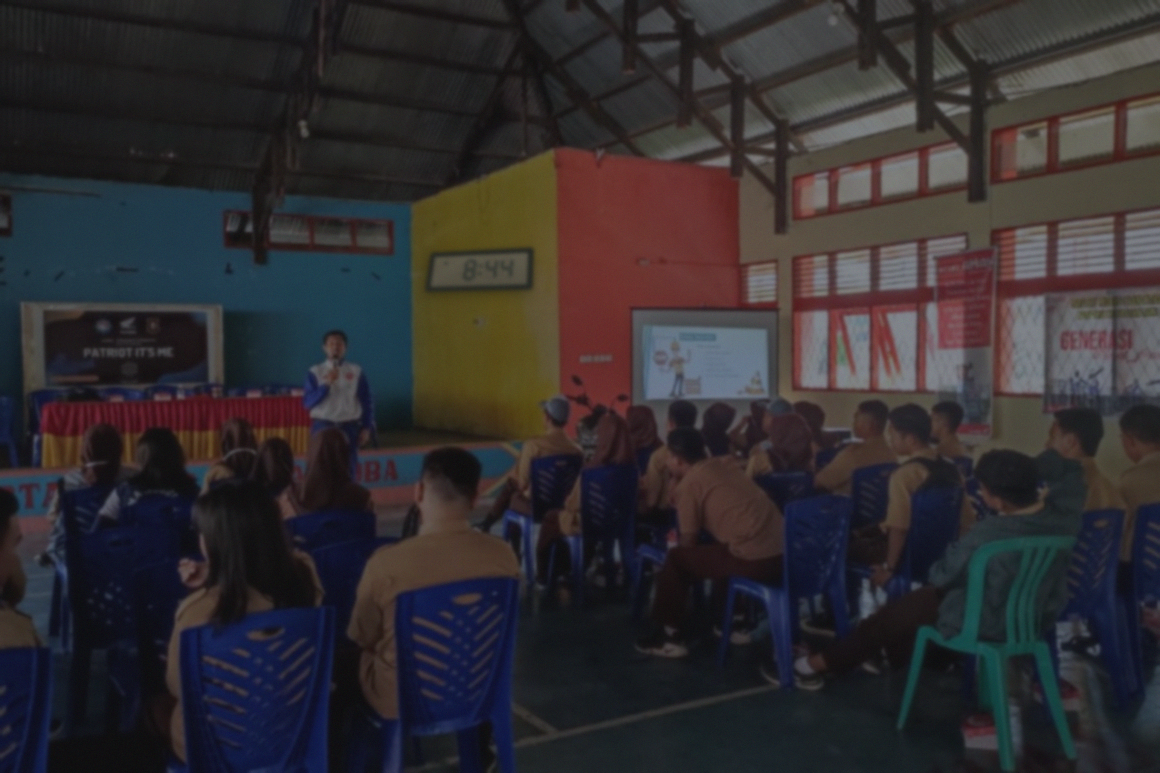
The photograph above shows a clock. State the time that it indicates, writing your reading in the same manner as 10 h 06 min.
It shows 8 h 44 min
